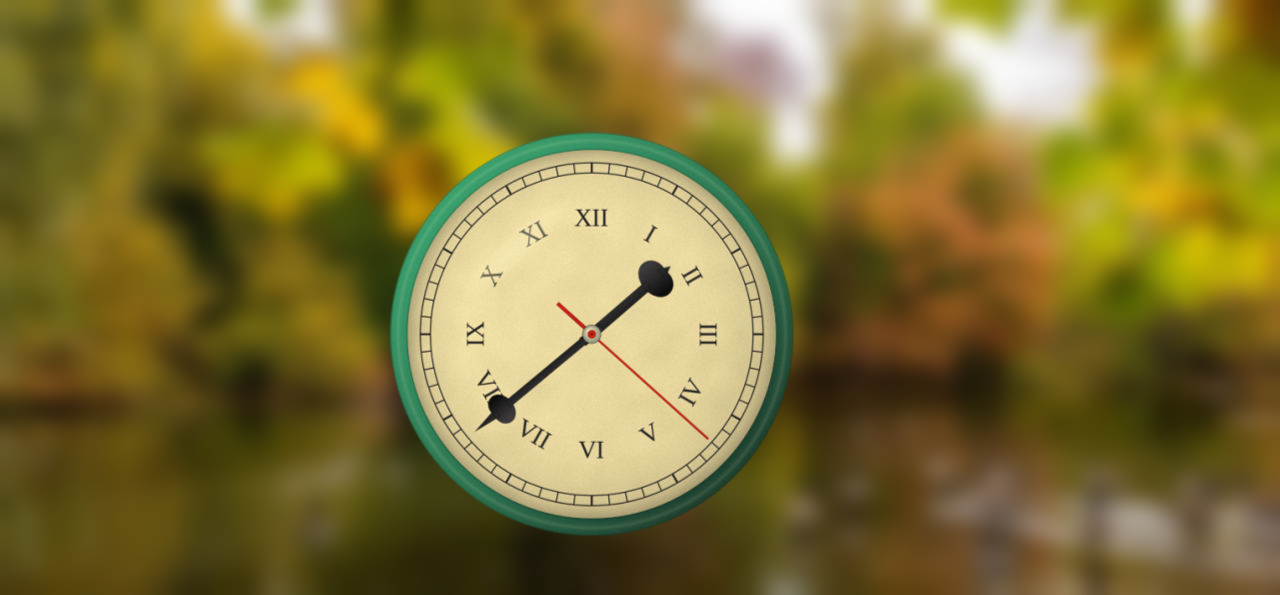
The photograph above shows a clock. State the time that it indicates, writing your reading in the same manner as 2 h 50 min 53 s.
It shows 1 h 38 min 22 s
